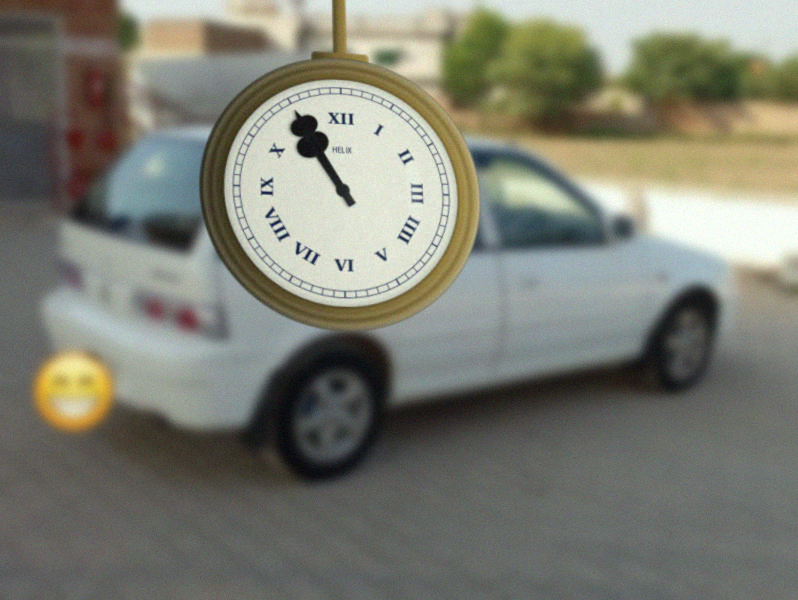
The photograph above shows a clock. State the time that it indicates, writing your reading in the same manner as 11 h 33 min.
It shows 10 h 55 min
